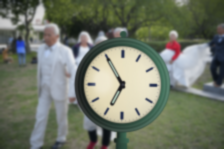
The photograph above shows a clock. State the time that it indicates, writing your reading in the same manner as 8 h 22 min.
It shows 6 h 55 min
